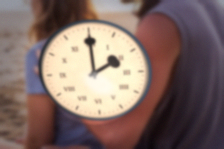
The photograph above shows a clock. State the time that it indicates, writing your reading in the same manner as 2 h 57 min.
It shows 2 h 00 min
